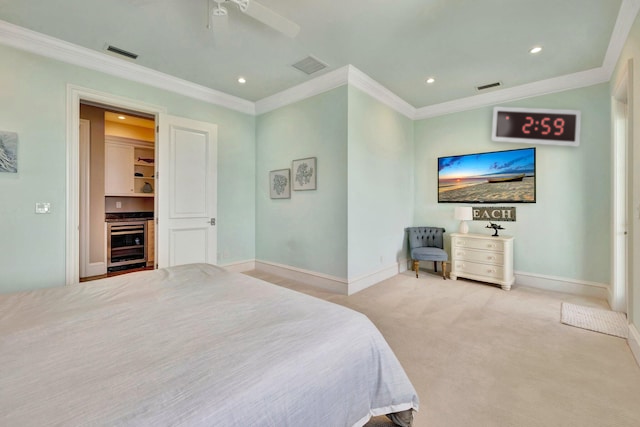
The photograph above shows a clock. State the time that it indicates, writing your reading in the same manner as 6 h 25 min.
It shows 2 h 59 min
